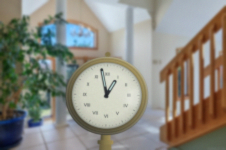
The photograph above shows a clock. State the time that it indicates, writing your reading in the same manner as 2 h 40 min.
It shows 12 h 58 min
